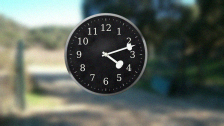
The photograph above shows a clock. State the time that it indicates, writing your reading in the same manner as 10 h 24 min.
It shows 4 h 12 min
